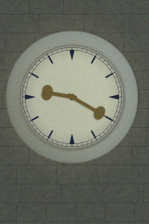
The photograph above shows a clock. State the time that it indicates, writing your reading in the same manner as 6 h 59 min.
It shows 9 h 20 min
